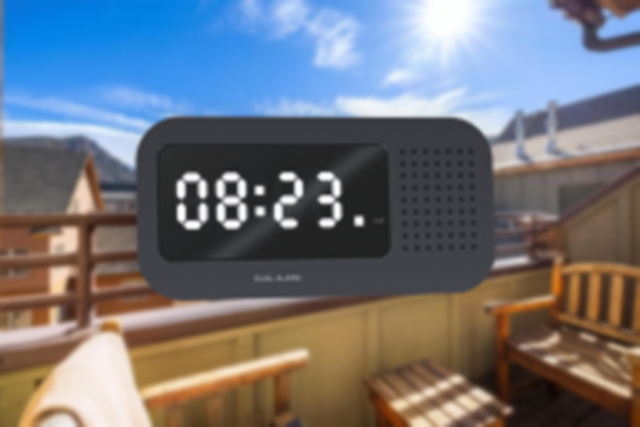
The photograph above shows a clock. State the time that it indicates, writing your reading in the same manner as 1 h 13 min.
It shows 8 h 23 min
